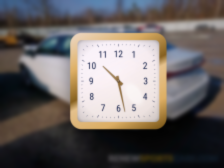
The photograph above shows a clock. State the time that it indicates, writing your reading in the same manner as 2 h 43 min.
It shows 10 h 28 min
